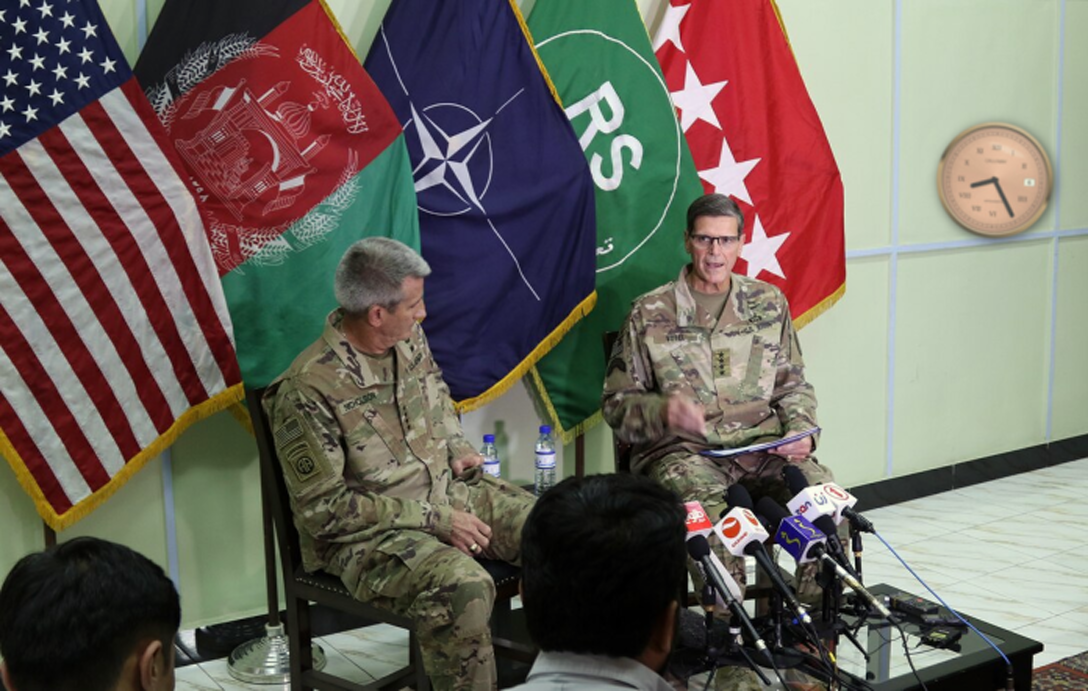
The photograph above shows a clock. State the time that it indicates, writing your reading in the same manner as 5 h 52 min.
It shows 8 h 25 min
